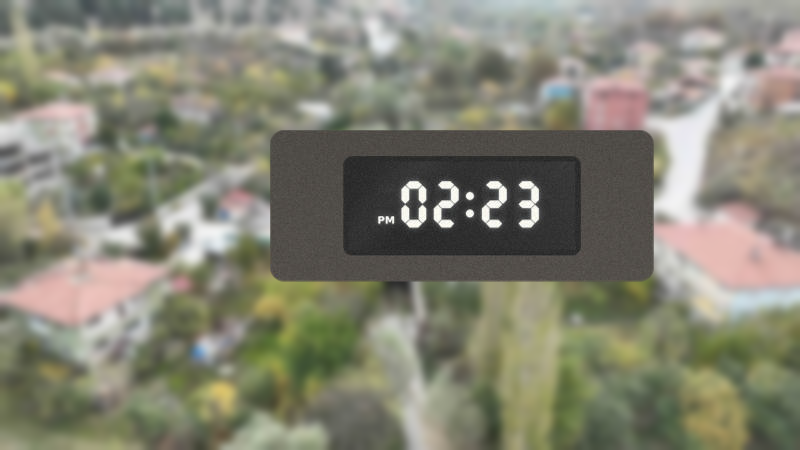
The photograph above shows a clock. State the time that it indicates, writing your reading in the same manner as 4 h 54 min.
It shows 2 h 23 min
